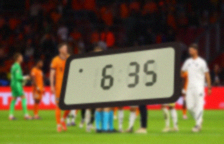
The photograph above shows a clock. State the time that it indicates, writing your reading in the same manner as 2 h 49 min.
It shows 6 h 35 min
